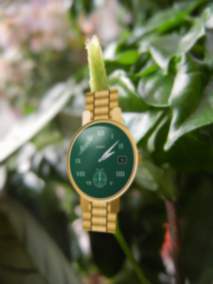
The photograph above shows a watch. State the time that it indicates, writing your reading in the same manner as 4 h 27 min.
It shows 2 h 08 min
